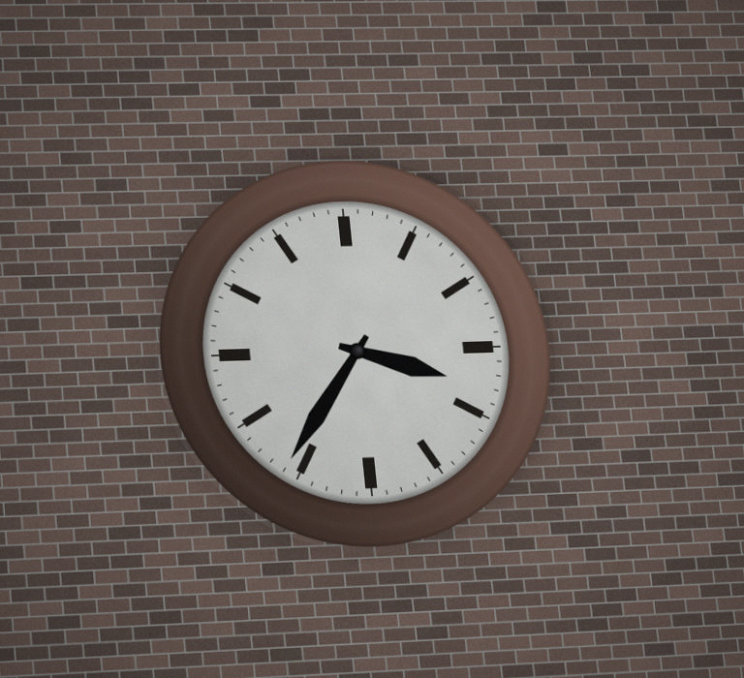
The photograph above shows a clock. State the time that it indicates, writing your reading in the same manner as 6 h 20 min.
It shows 3 h 36 min
